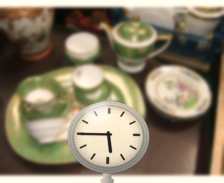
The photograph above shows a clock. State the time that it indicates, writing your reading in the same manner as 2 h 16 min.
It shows 5 h 45 min
